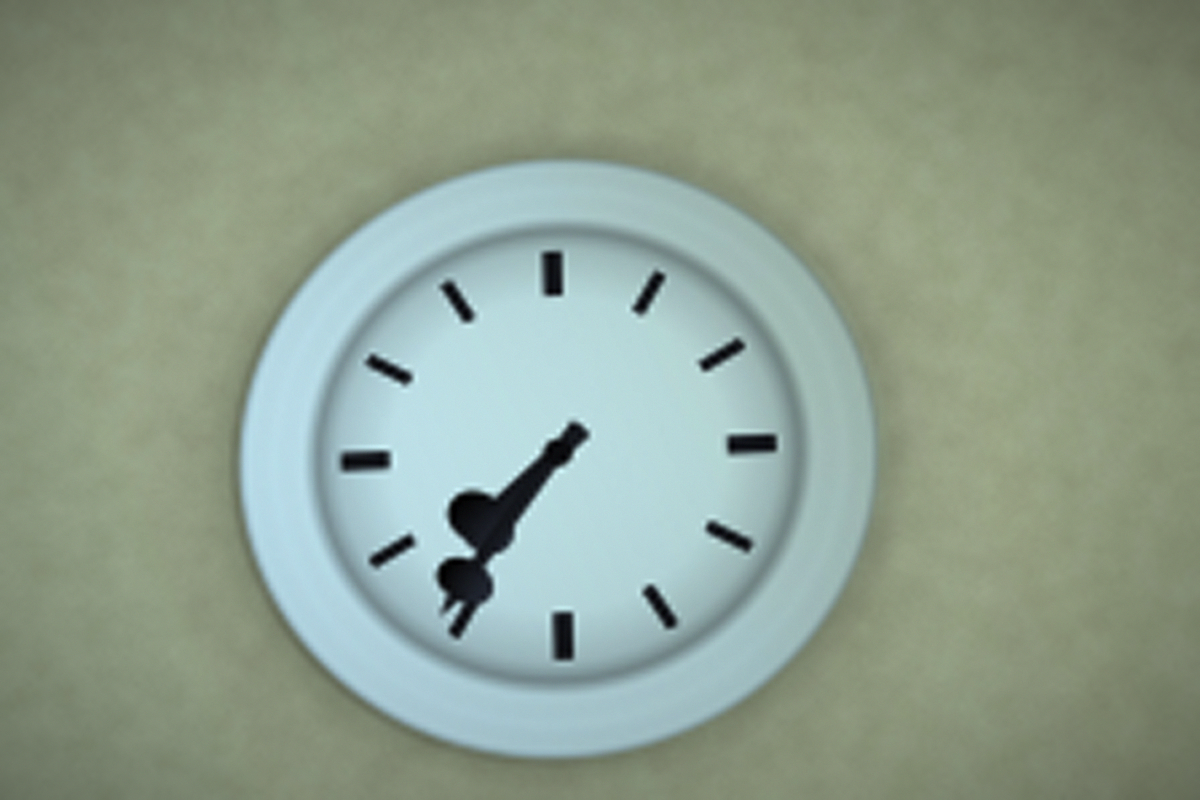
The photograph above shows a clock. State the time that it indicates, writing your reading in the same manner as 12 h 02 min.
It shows 7 h 36 min
